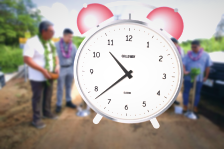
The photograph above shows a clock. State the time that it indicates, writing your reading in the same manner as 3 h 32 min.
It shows 10 h 38 min
